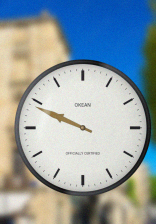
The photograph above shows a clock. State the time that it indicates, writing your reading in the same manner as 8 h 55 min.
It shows 9 h 49 min
